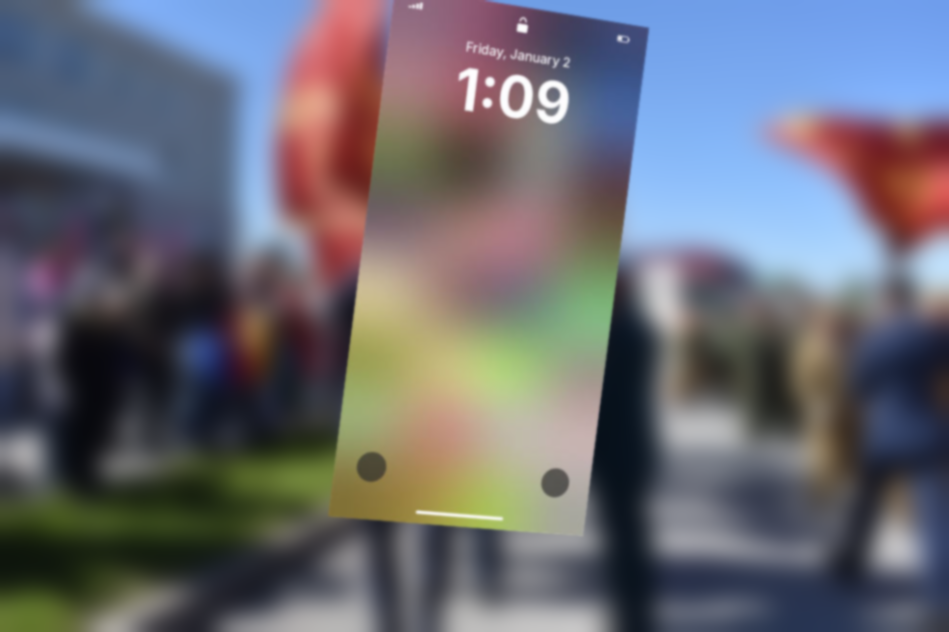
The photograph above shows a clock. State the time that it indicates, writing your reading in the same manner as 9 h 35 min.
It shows 1 h 09 min
